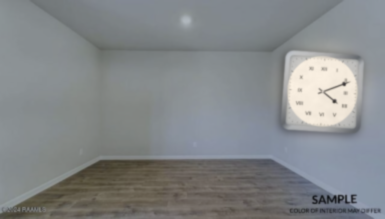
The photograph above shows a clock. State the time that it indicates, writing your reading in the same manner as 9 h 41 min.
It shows 4 h 11 min
